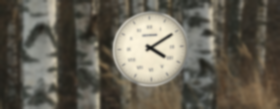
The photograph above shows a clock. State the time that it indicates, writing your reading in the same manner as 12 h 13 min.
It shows 4 h 10 min
